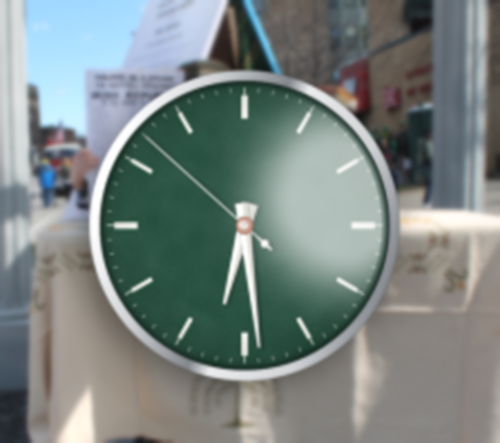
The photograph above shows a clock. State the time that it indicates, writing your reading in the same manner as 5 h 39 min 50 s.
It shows 6 h 28 min 52 s
